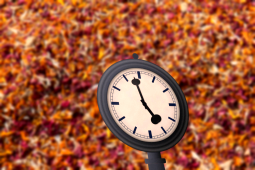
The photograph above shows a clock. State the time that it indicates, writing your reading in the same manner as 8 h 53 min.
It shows 4 h 58 min
